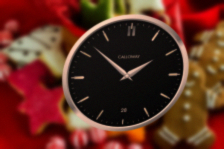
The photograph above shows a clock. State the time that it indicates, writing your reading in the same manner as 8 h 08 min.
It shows 1 h 52 min
